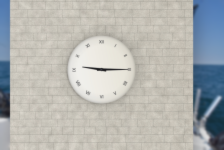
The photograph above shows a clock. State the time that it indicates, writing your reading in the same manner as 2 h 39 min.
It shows 9 h 15 min
